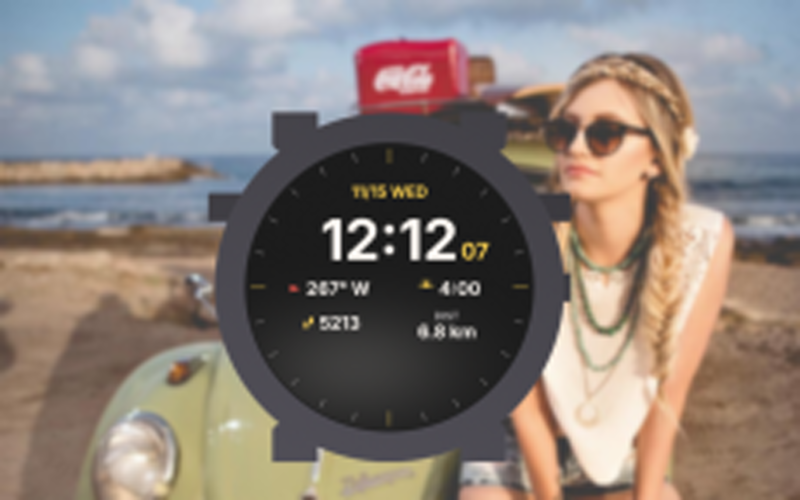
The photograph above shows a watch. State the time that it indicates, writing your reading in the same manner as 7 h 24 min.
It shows 12 h 12 min
